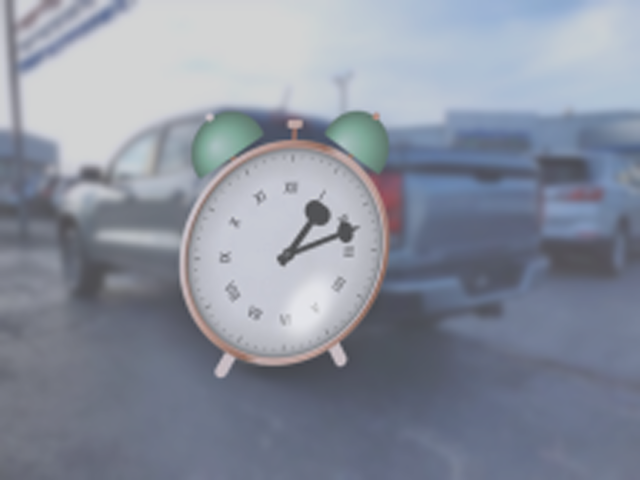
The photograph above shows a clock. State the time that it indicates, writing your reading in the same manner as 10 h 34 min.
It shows 1 h 12 min
